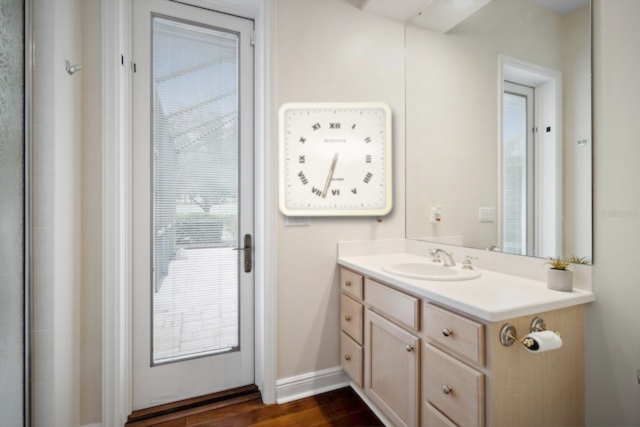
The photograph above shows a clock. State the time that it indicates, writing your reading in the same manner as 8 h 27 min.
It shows 6 h 33 min
